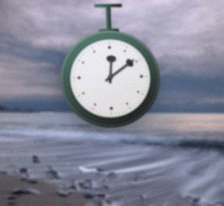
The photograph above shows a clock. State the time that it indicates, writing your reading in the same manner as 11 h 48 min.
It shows 12 h 09 min
